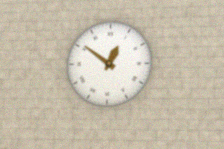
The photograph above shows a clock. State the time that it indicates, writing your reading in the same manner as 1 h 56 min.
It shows 12 h 51 min
